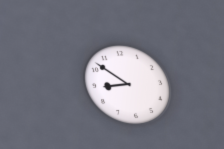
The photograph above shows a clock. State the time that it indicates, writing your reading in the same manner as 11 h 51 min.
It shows 8 h 52 min
